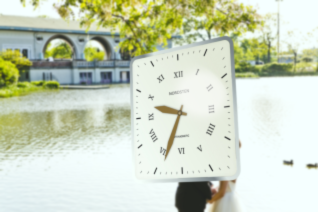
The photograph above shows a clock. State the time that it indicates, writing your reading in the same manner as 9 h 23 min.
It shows 9 h 34 min
